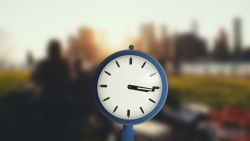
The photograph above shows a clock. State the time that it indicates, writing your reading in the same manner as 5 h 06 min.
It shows 3 h 16 min
